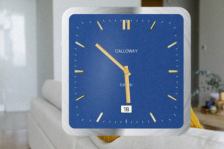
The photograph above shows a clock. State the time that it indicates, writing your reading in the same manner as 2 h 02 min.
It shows 5 h 52 min
